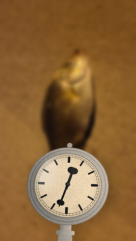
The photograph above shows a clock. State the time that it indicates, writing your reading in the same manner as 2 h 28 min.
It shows 12 h 33 min
